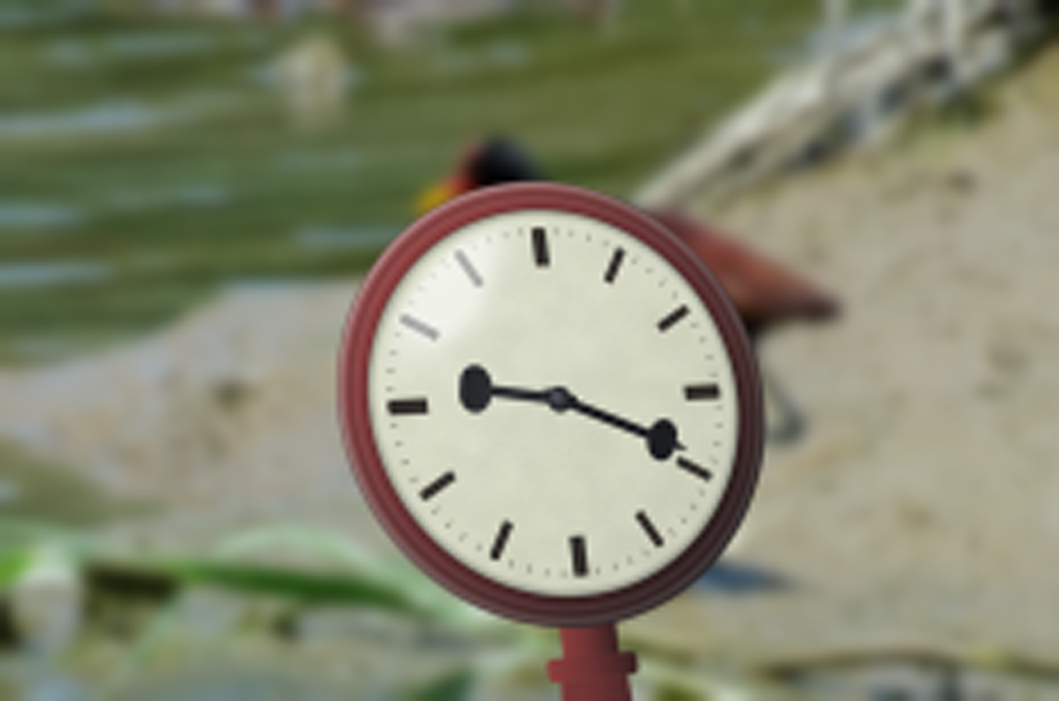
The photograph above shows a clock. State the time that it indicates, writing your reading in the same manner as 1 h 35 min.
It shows 9 h 19 min
